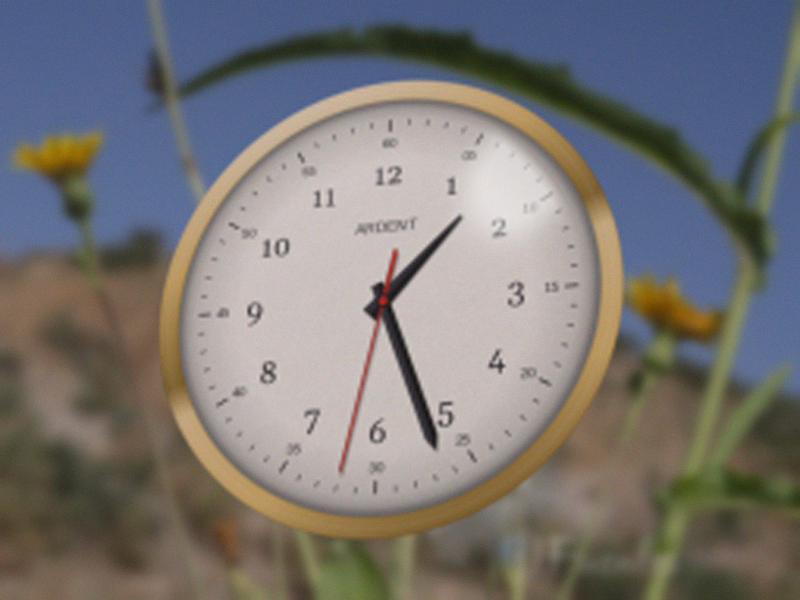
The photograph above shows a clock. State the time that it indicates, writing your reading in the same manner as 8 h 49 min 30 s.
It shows 1 h 26 min 32 s
